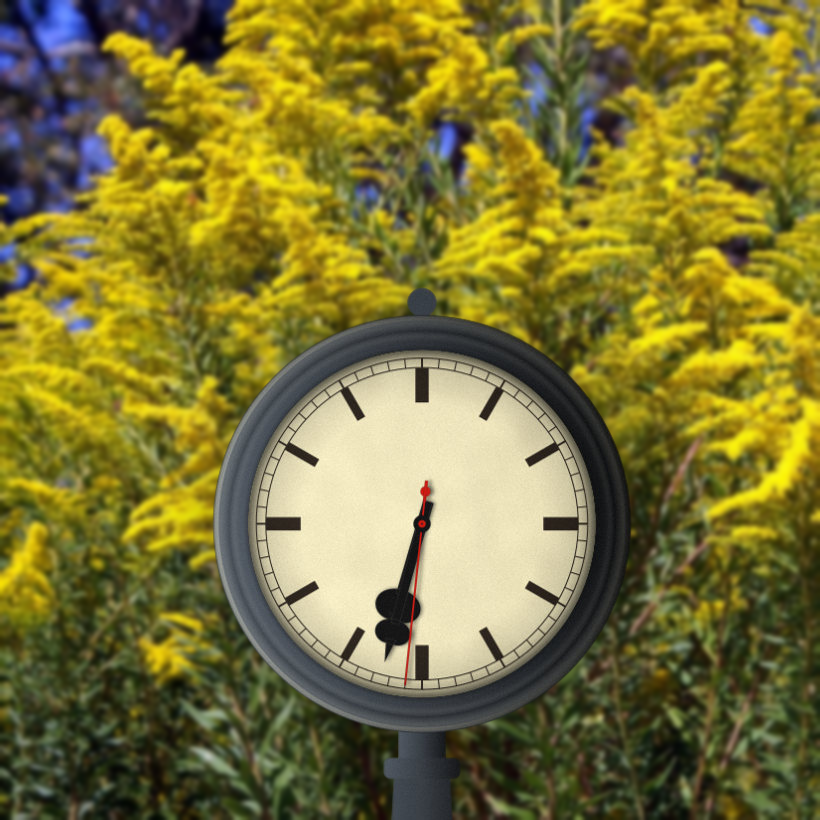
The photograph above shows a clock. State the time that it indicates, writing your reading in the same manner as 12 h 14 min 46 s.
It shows 6 h 32 min 31 s
